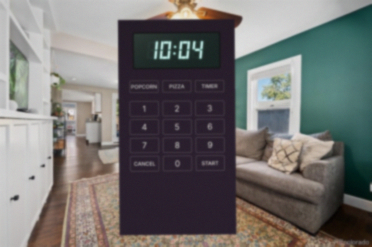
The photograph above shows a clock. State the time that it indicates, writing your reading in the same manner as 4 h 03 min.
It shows 10 h 04 min
